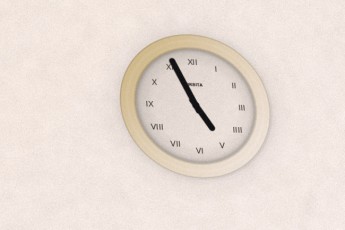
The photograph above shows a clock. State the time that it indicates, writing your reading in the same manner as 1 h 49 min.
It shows 4 h 56 min
